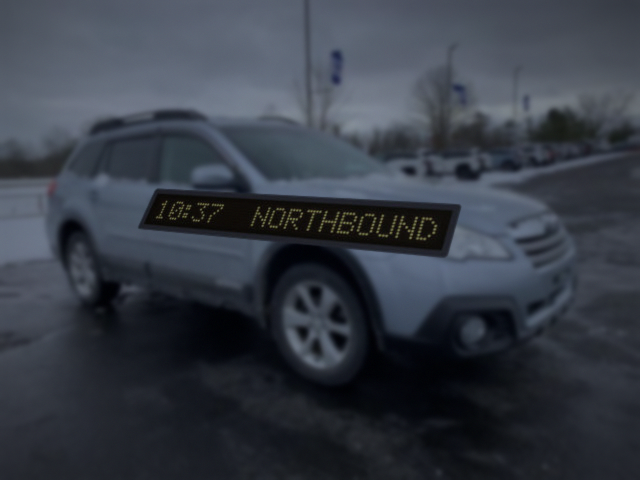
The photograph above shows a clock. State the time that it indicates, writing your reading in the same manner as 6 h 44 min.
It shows 10 h 37 min
